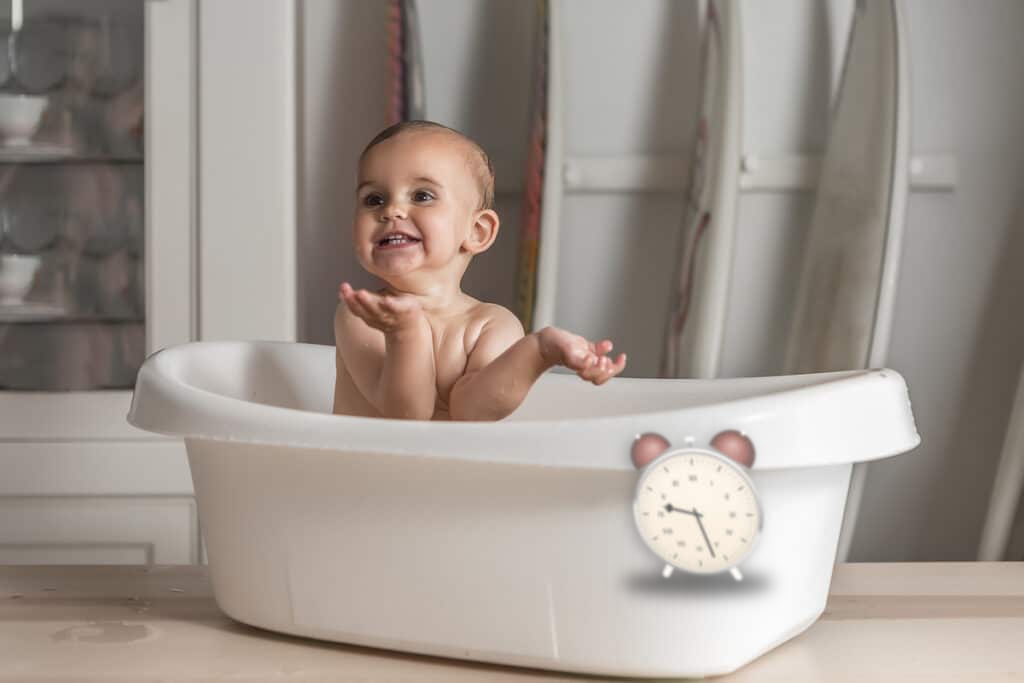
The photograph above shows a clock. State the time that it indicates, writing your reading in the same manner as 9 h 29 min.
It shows 9 h 27 min
